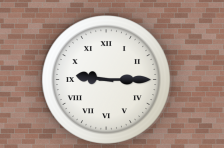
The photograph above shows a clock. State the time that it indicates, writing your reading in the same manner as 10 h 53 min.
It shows 9 h 15 min
